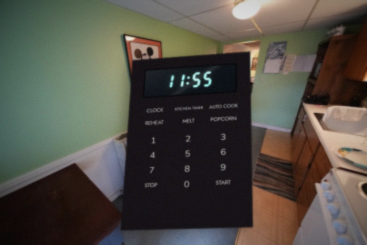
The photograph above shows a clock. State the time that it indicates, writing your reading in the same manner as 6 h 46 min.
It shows 11 h 55 min
